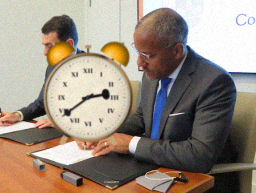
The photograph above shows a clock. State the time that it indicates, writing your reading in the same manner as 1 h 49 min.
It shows 2 h 39 min
